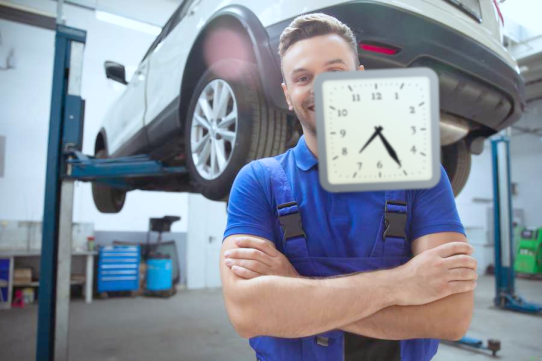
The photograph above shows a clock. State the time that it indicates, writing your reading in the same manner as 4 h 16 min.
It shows 7 h 25 min
